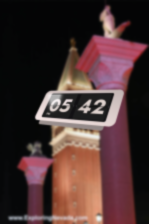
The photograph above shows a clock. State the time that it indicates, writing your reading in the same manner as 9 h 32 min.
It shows 5 h 42 min
